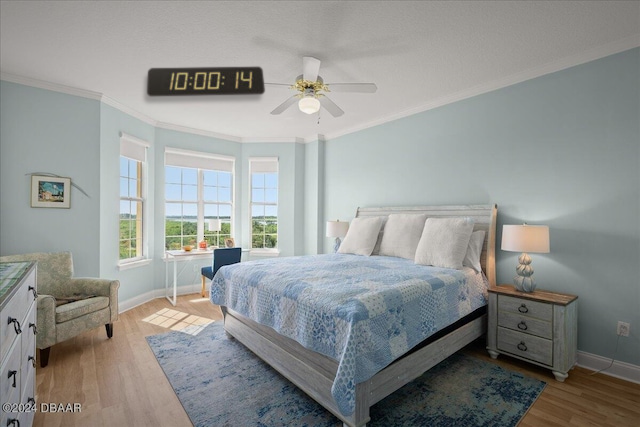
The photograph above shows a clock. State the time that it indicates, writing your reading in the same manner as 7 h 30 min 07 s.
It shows 10 h 00 min 14 s
